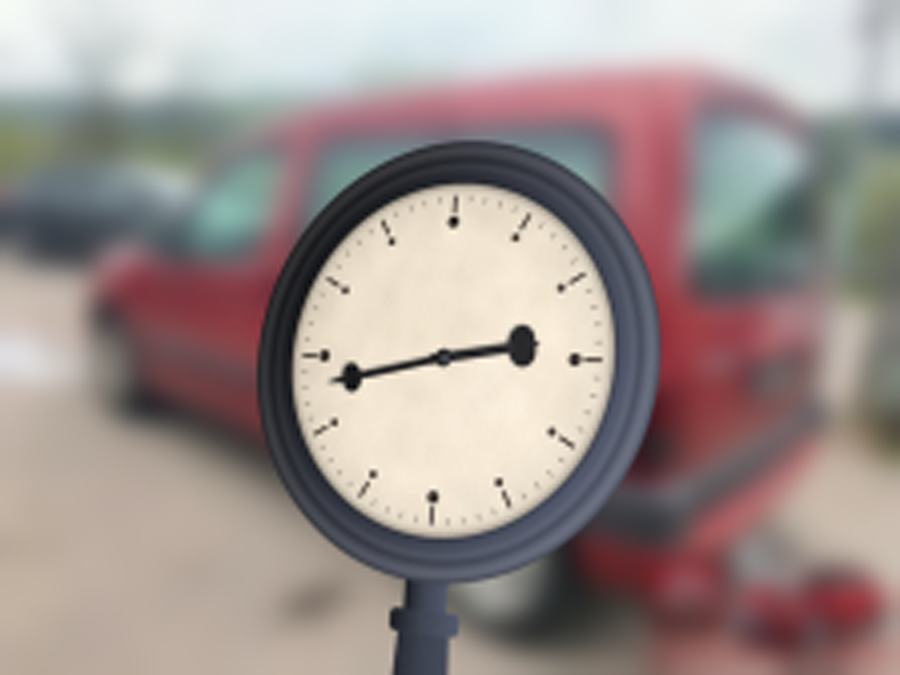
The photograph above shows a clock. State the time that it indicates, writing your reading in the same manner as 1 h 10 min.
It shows 2 h 43 min
